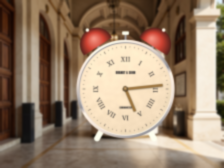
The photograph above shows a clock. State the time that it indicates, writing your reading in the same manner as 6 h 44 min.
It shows 5 h 14 min
